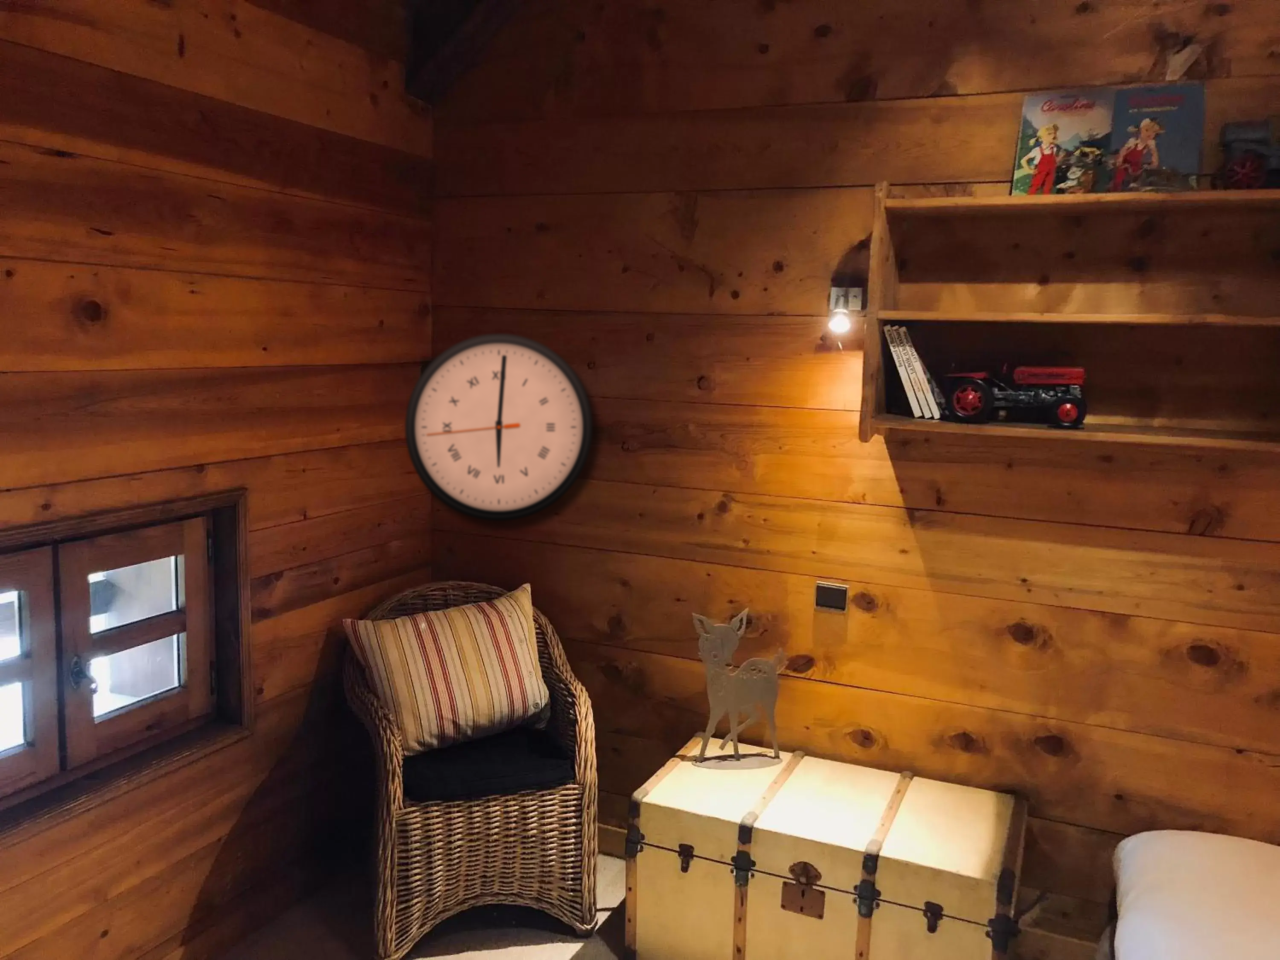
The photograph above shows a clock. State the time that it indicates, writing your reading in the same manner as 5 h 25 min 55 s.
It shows 6 h 00 min 44 s
